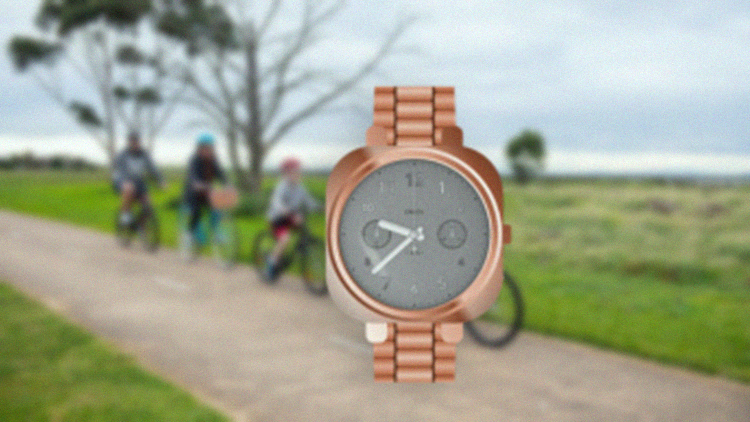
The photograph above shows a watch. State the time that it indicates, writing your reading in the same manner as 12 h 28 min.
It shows 9 h 38 min
